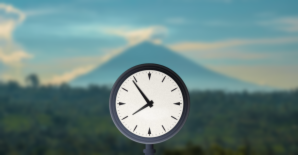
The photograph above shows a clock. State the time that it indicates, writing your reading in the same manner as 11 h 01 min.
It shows 7 h 54 min
